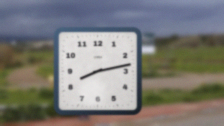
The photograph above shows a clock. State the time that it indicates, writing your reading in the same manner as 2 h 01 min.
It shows 8 h 13 min
